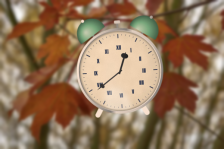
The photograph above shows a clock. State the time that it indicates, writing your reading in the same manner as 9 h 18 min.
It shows 12 h 39 min
